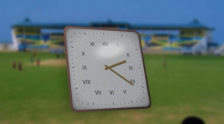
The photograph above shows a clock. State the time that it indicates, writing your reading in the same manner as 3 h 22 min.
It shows 2 h 21 min
